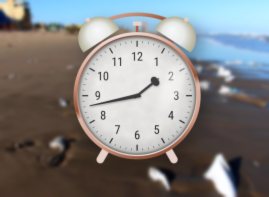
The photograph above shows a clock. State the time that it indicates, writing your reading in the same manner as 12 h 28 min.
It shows 1 h 43 min
